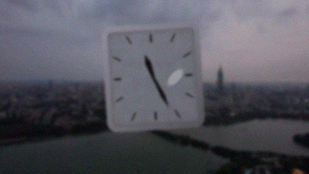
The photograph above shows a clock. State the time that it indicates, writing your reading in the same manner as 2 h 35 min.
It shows 11 h 26 min
